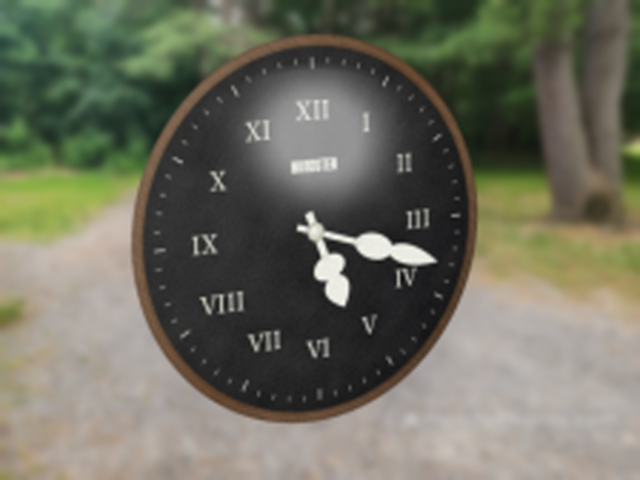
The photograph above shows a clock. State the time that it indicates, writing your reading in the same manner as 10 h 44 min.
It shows 5 h 18 min
